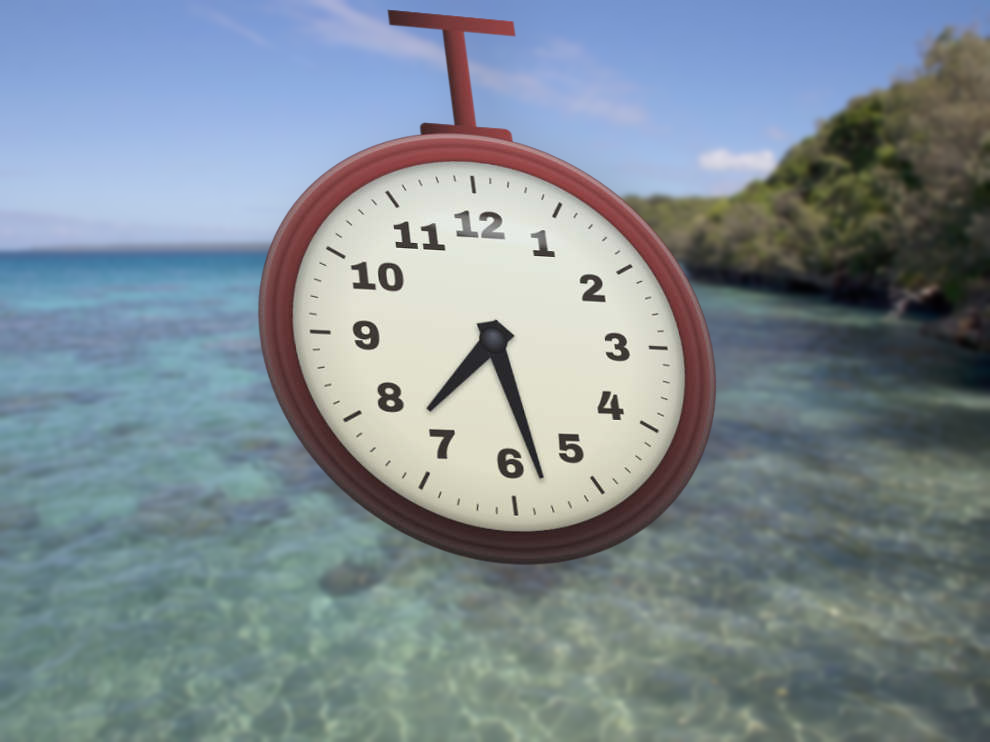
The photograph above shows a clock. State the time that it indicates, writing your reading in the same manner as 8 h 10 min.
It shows 7 h 28 min
